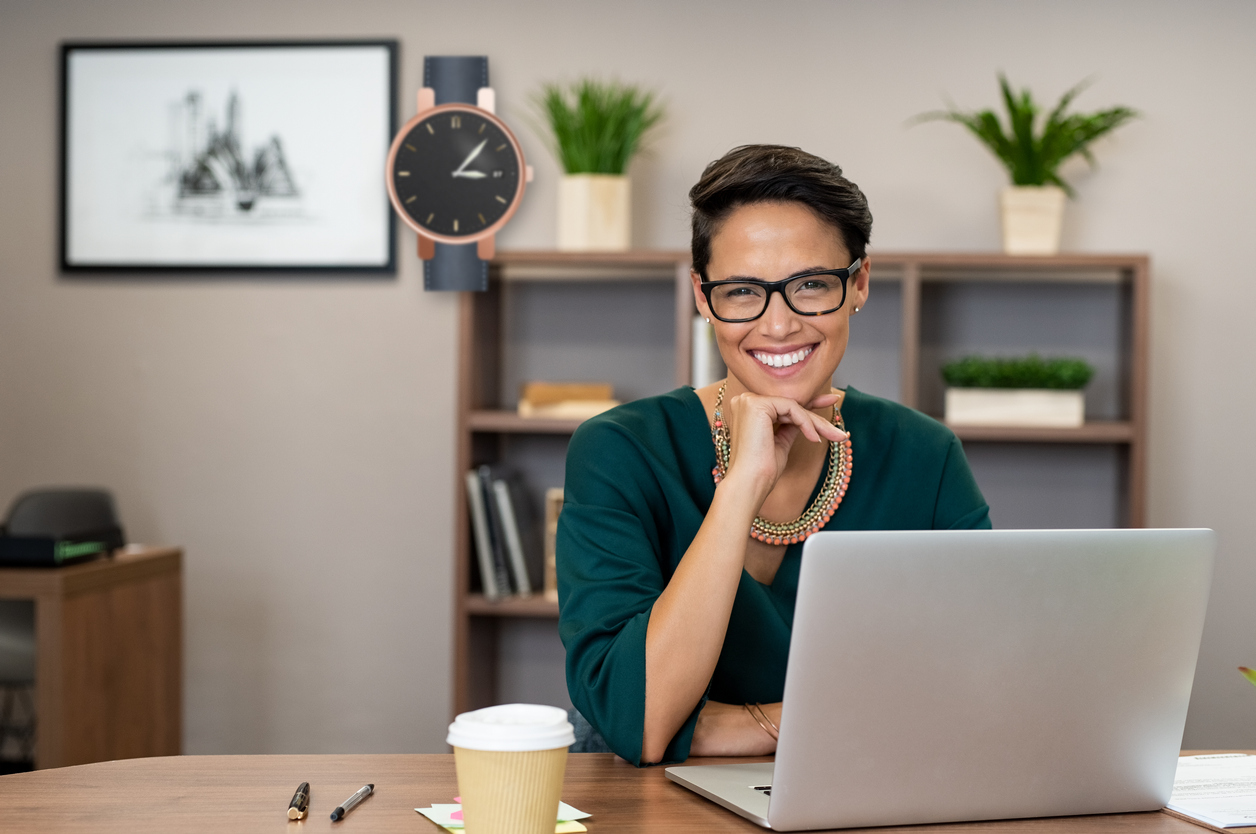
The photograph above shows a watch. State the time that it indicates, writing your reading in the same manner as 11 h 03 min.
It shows 3 h 07 min
